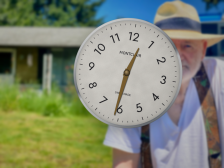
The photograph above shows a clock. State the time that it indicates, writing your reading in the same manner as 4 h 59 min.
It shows 12 h 31 min
